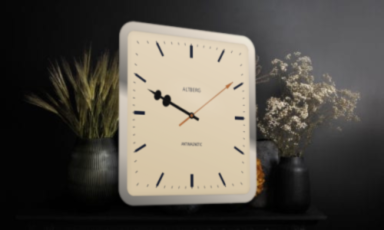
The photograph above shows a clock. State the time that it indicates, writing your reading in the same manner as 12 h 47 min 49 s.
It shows 9 h 49 min 09 s
